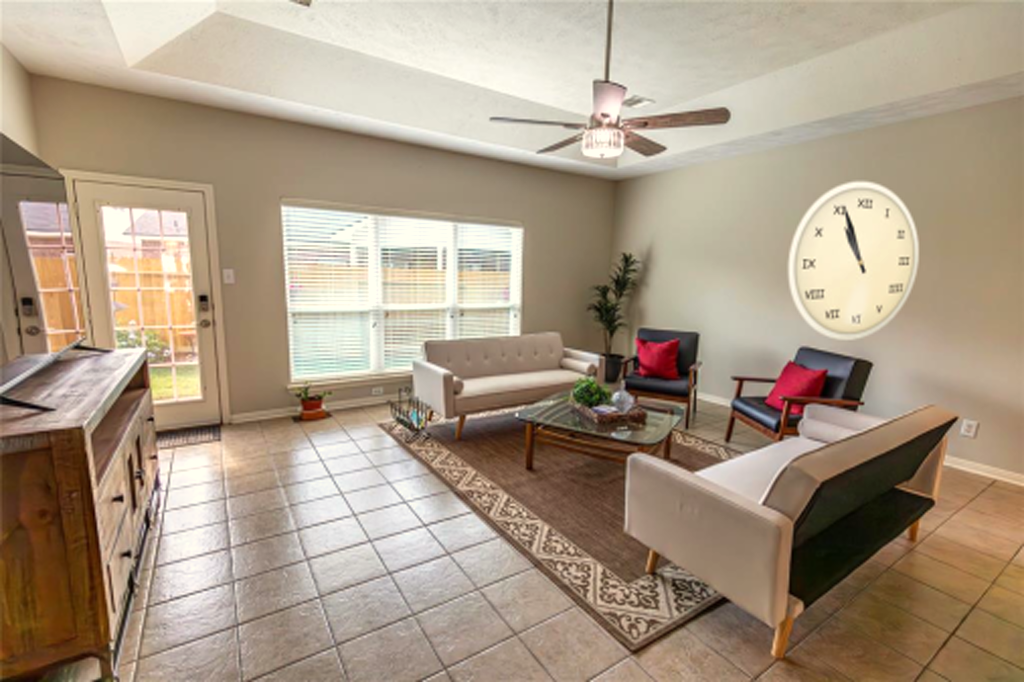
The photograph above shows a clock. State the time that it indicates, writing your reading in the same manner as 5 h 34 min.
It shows 10 h 56 min
